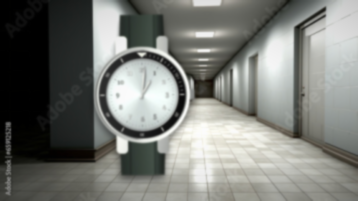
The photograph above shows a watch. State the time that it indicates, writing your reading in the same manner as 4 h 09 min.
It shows 1 h 01 min
